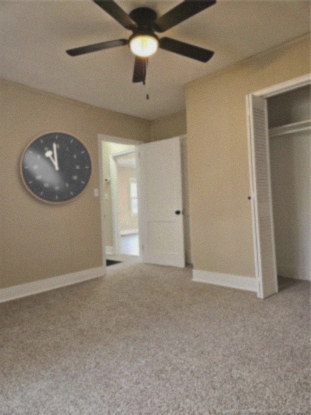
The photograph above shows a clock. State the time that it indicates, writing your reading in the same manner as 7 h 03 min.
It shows 10 h 59 min
